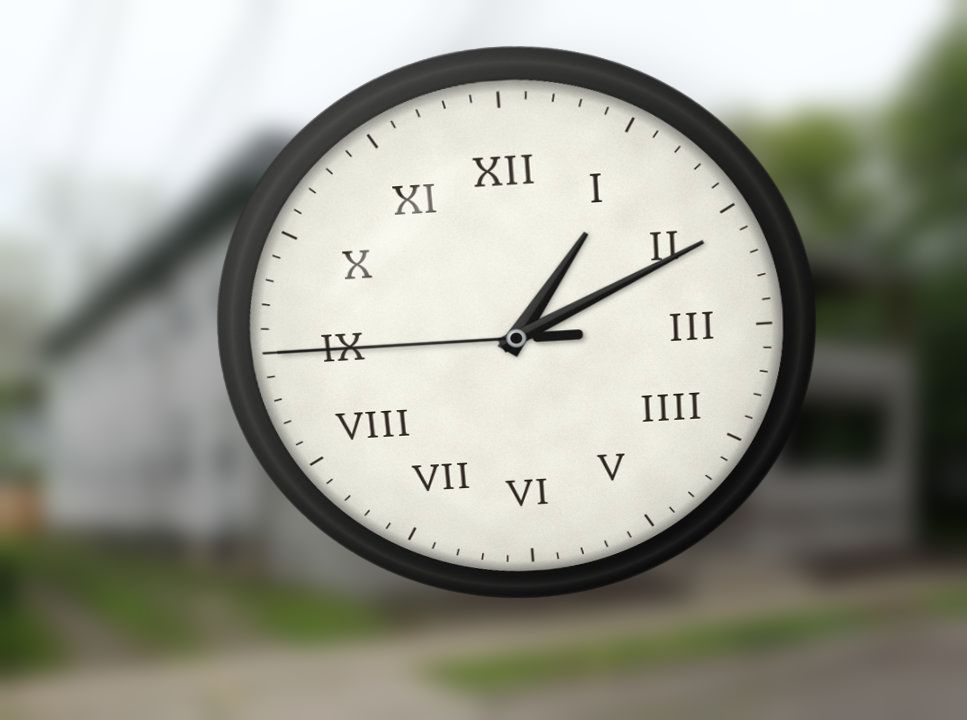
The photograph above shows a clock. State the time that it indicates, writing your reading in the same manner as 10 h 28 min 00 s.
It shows 1 h 10 min 45 s
